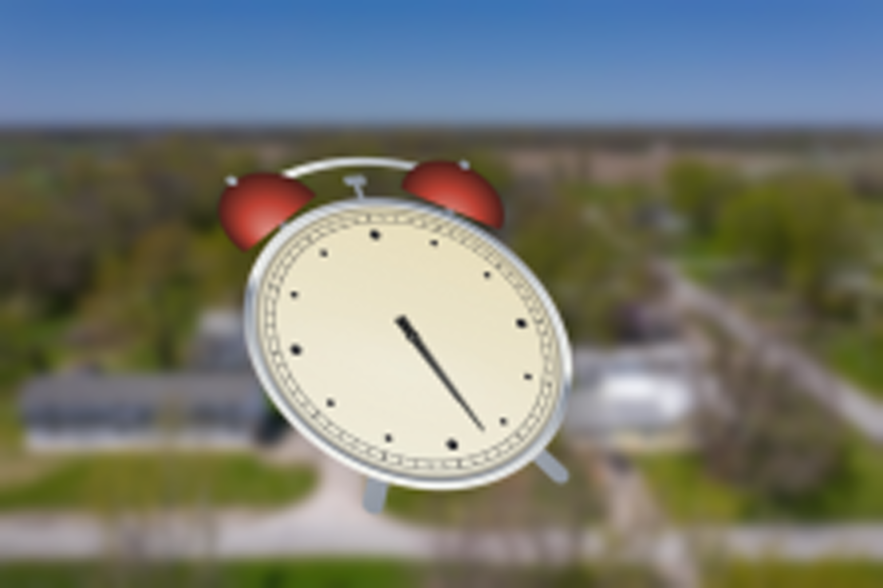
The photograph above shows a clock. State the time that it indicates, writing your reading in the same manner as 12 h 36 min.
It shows 5 h 27 min
